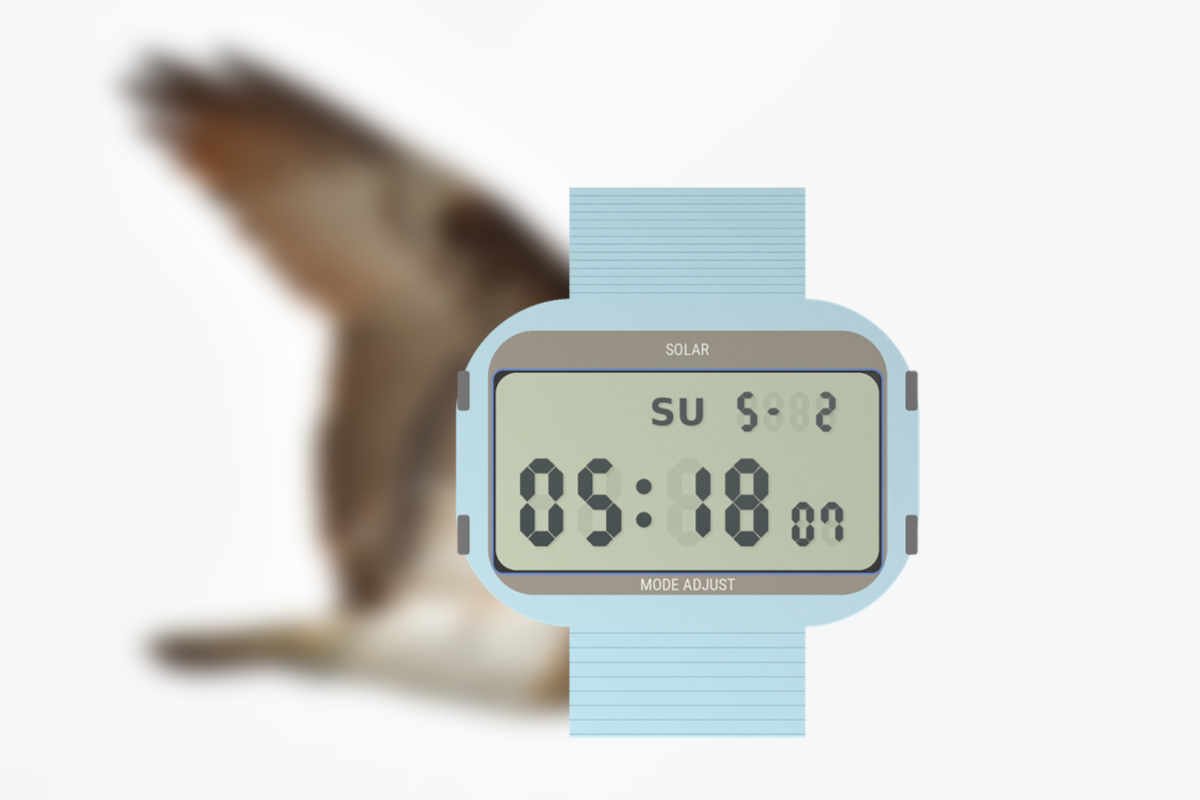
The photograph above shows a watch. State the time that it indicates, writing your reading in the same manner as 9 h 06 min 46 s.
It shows 5 h 18 min 07 s
